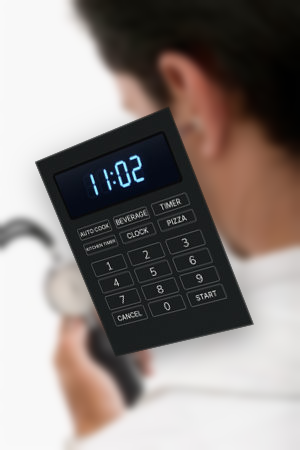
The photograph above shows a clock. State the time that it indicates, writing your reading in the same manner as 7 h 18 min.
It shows 11 h 02 min
